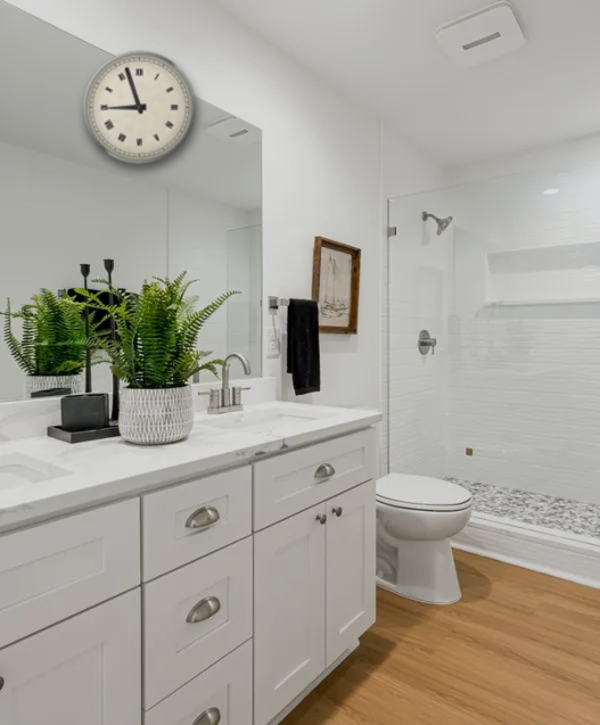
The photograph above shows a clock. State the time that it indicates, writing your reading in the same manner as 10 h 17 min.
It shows 8 h 57 min
